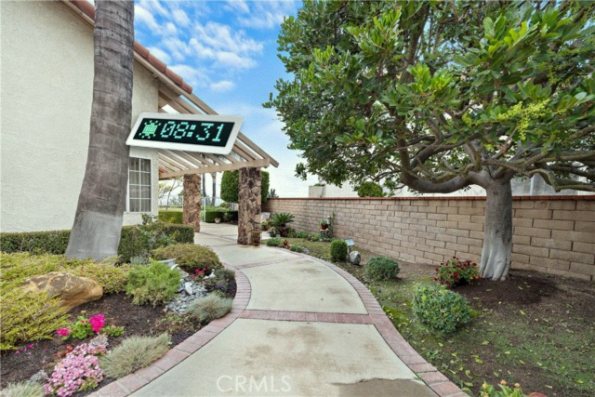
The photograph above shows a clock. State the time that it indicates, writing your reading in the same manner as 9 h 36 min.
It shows 8 h 31 min
